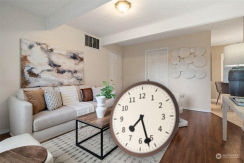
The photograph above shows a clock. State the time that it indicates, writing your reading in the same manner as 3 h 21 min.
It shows 7 h 27 min
